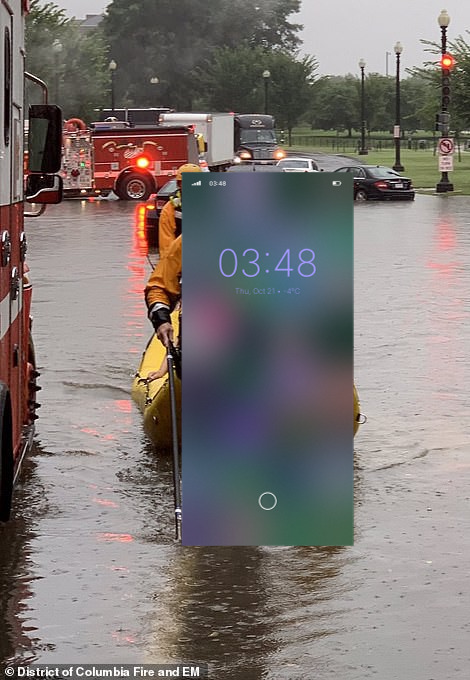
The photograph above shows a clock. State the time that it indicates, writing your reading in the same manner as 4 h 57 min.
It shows 3 h 48 min
